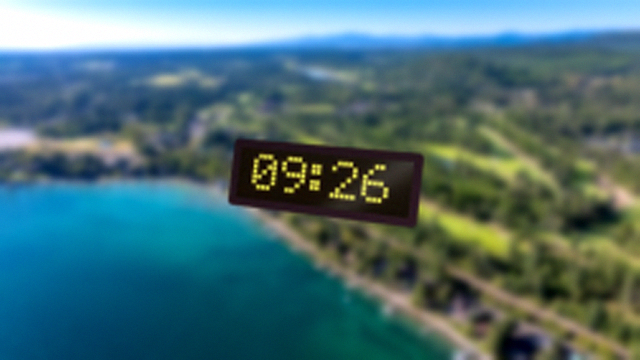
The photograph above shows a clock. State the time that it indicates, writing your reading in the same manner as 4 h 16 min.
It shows 9 h 26 min
